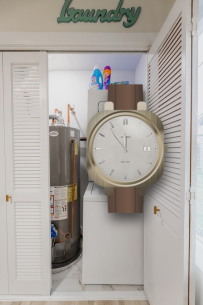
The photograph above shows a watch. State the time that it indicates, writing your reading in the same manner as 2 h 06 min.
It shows 11 h 54 min
